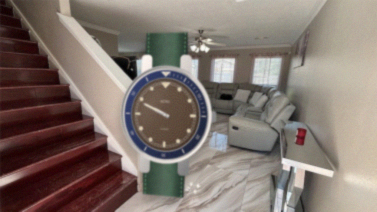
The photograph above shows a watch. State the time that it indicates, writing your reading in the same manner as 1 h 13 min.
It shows 9 h 49 min
